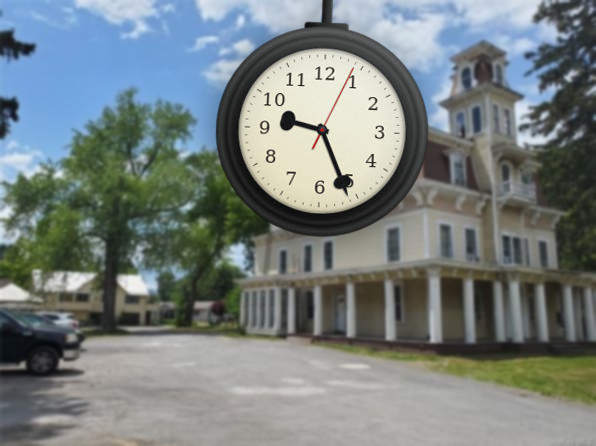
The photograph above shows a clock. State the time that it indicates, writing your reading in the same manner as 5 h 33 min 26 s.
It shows 9 h 26 min 04 s
